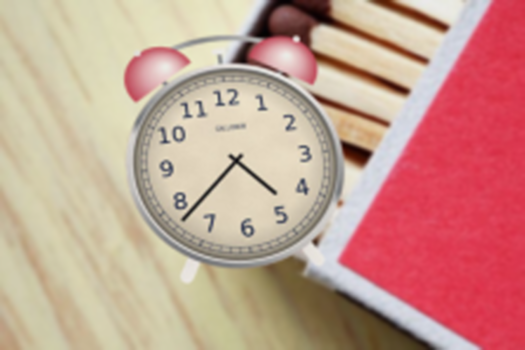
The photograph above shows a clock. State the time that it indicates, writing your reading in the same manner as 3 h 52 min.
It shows 4 h 38 min
